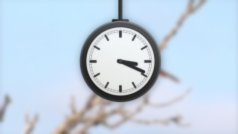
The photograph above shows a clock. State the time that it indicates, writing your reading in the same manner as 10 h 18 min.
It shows 3 h 19 min
